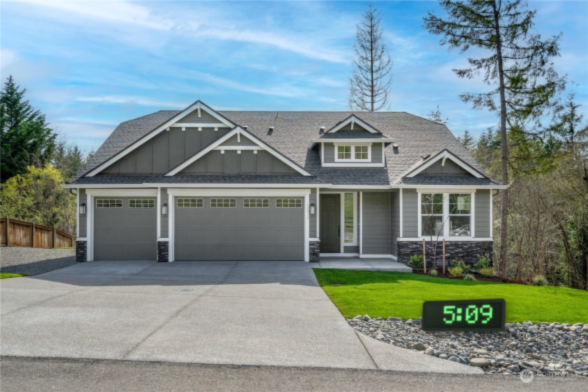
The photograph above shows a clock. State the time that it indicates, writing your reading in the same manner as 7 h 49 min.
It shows 5 h 09 min
